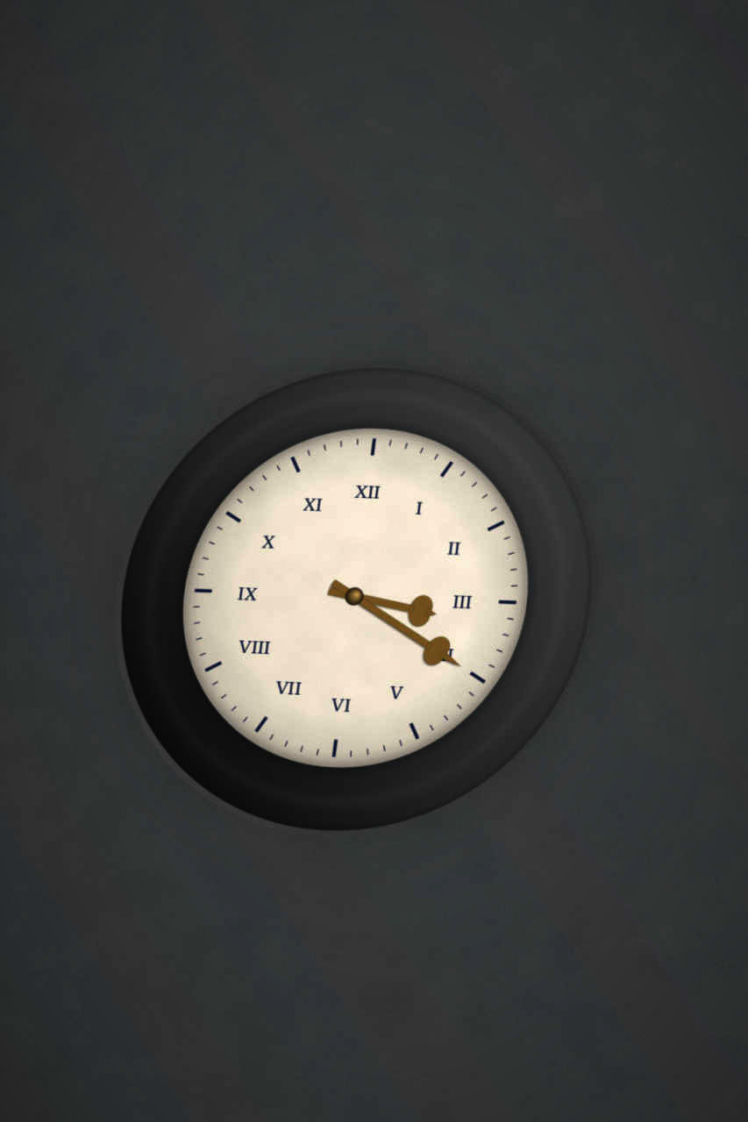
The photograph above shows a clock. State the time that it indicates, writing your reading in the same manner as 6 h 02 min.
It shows 3 h 20 min
